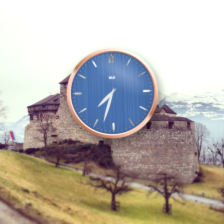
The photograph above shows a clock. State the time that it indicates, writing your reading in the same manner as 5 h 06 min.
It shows 7 h 33 min
